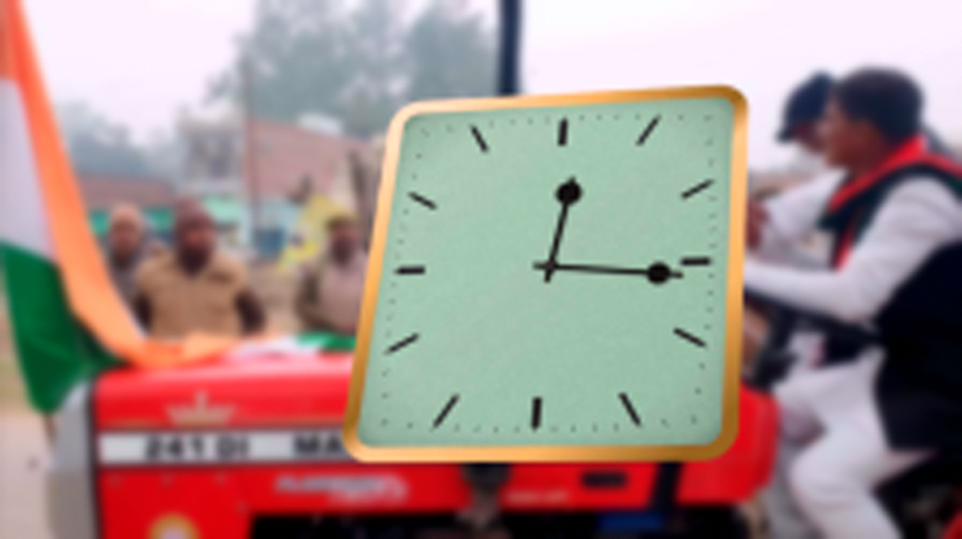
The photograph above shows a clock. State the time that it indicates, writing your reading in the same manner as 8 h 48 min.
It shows 12 h 16 min
